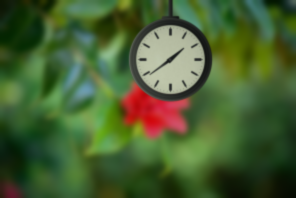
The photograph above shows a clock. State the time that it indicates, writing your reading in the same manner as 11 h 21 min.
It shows 1 h 39 min
